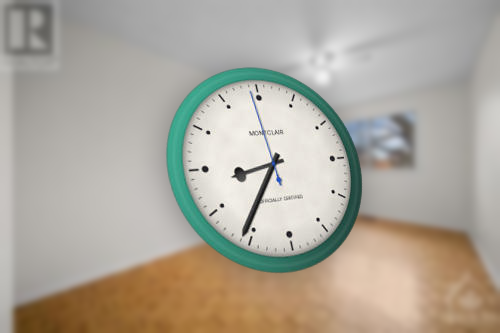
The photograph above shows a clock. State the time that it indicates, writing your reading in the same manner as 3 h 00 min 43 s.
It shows 8 h 35 min 59 s
